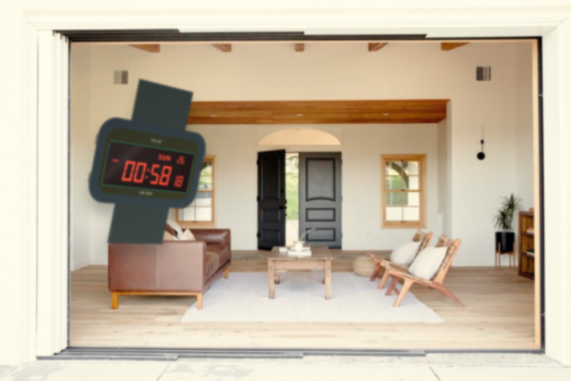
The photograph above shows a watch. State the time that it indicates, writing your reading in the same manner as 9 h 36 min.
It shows 0 h 58 min
